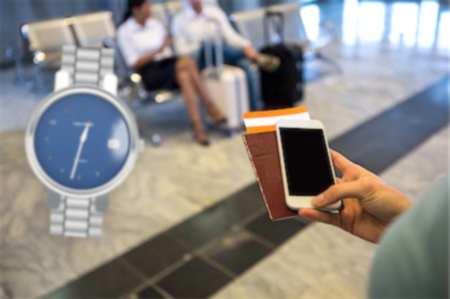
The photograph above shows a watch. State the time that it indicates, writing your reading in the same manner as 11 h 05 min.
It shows 12 h 32 min
